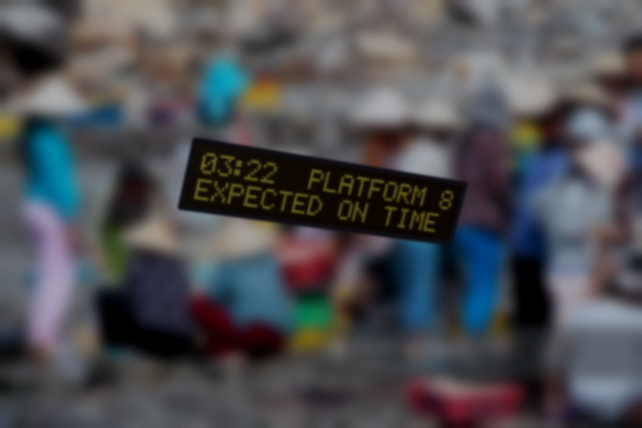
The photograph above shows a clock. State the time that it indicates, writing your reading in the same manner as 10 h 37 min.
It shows 3 h 22 min
